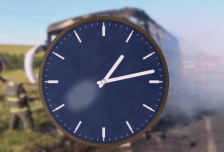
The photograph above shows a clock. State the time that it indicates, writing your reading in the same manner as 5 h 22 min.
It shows 1 h 13 min
